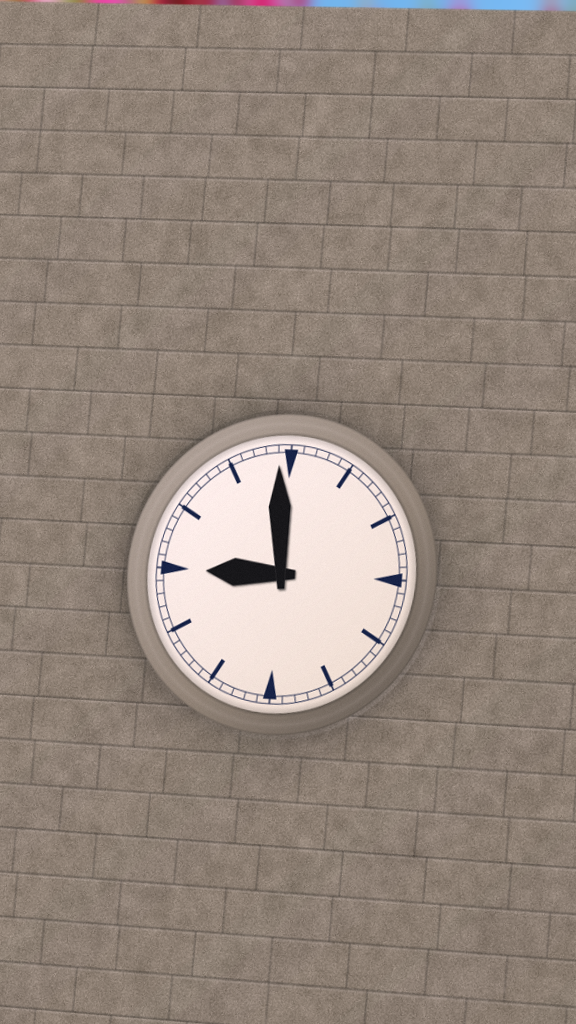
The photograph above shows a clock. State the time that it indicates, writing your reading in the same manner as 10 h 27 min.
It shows 8 h 59 min
